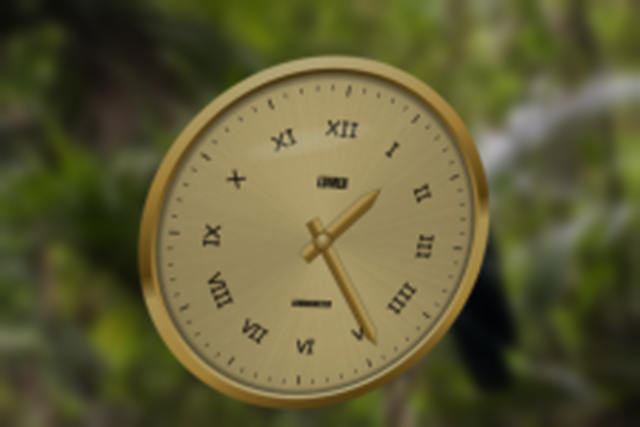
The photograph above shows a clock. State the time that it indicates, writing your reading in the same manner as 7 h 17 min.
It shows 1 h 24 min
